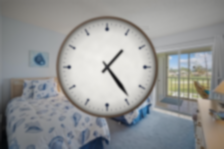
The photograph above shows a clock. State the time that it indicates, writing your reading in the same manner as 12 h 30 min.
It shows 1 h 24 min
